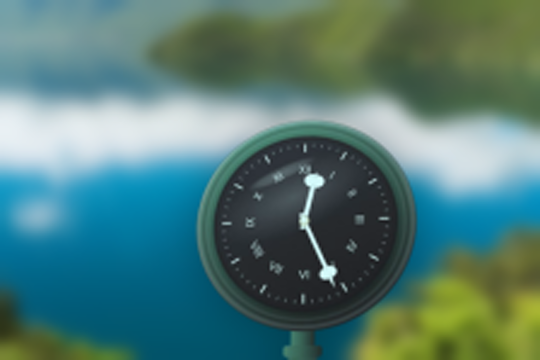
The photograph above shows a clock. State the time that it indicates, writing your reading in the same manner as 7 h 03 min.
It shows 12 h 26 min
